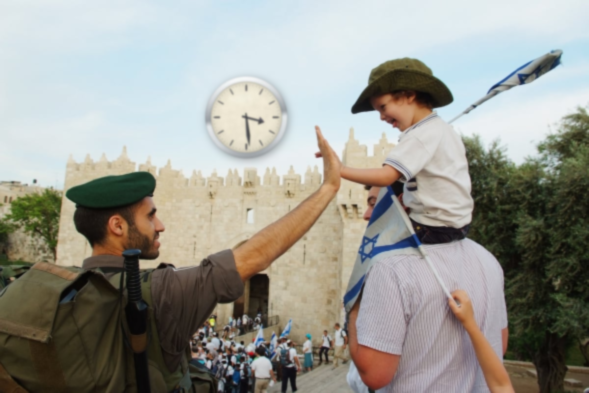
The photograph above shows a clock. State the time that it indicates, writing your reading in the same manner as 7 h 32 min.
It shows 3 h 29 min
